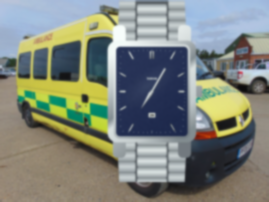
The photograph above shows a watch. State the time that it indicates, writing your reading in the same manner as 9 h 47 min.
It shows 7 h 05 min
